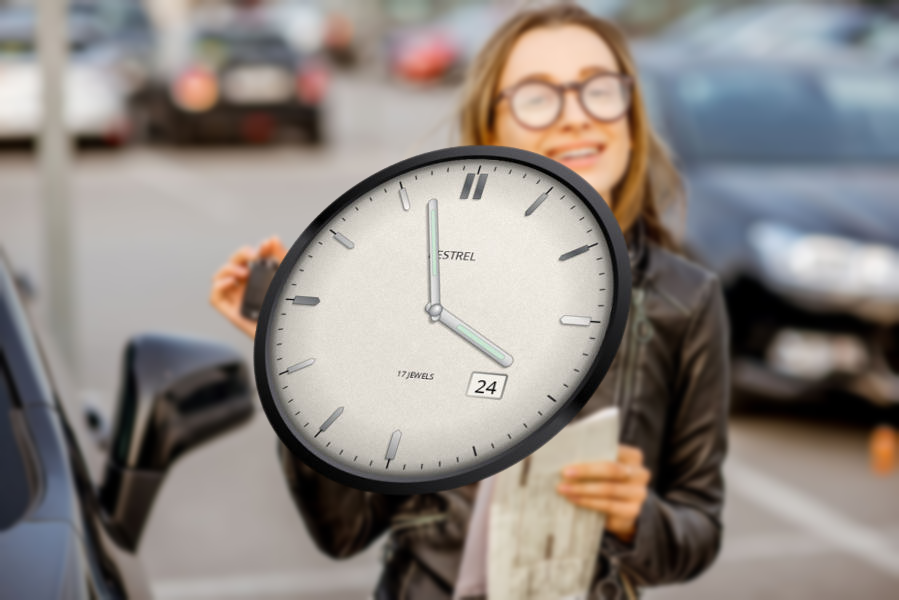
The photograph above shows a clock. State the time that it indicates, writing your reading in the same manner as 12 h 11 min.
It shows 3 h 57 min
